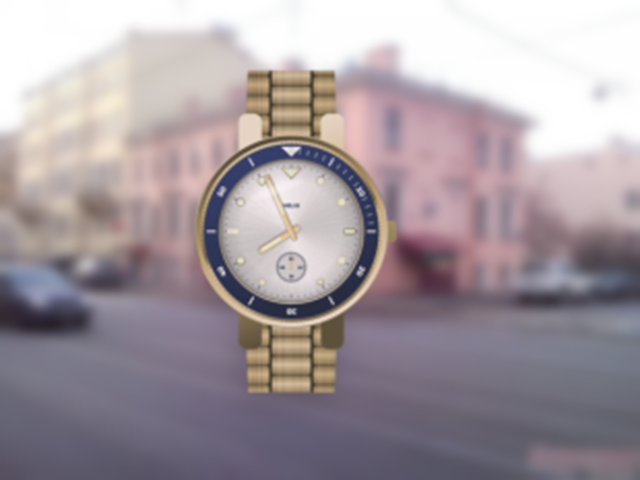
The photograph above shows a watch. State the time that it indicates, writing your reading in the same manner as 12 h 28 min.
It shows 7 h 56 min
